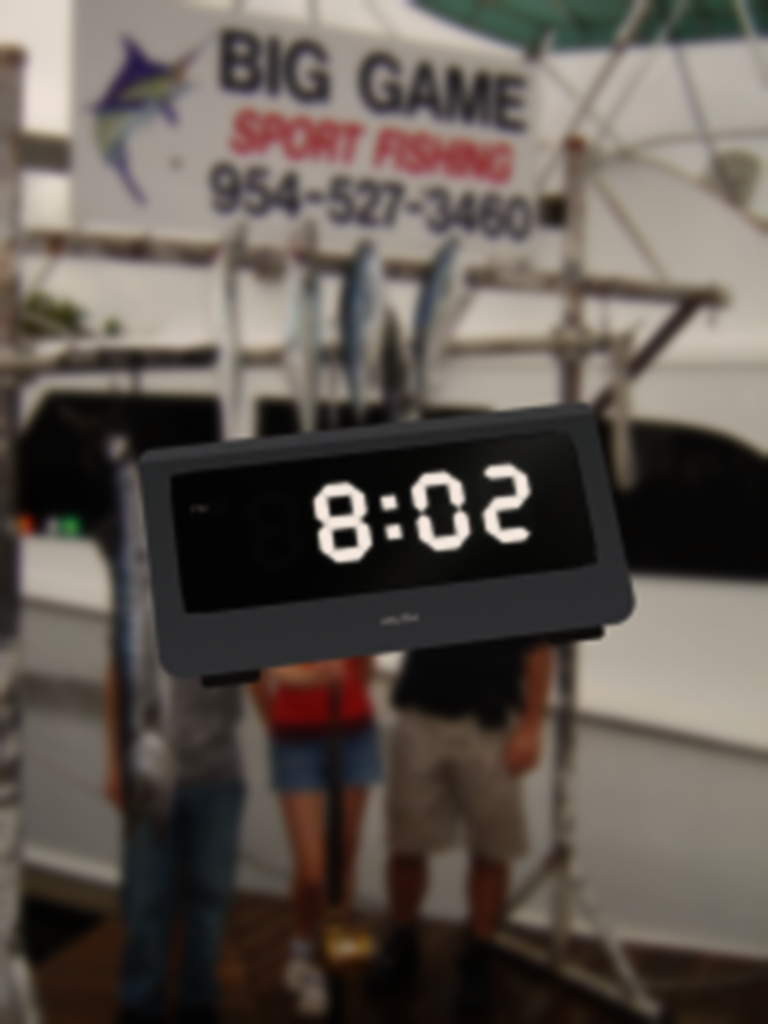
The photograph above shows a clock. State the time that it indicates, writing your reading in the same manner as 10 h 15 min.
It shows 8 h 02 min
